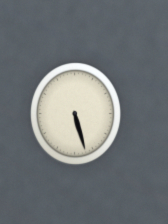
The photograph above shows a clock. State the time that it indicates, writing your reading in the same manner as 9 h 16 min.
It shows 5 h 27 min
